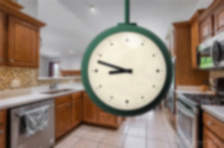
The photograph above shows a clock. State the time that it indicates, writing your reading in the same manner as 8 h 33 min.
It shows 8 h 48 min
